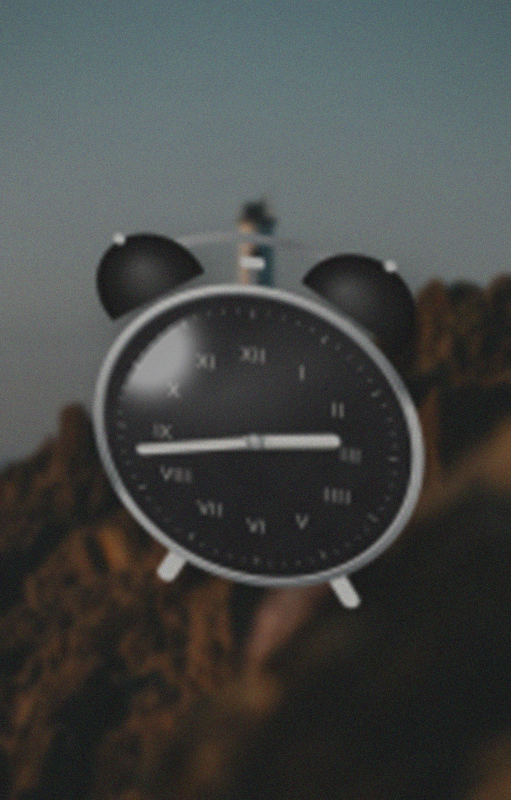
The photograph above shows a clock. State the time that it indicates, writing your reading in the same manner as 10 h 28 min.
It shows 2 h 43 min
